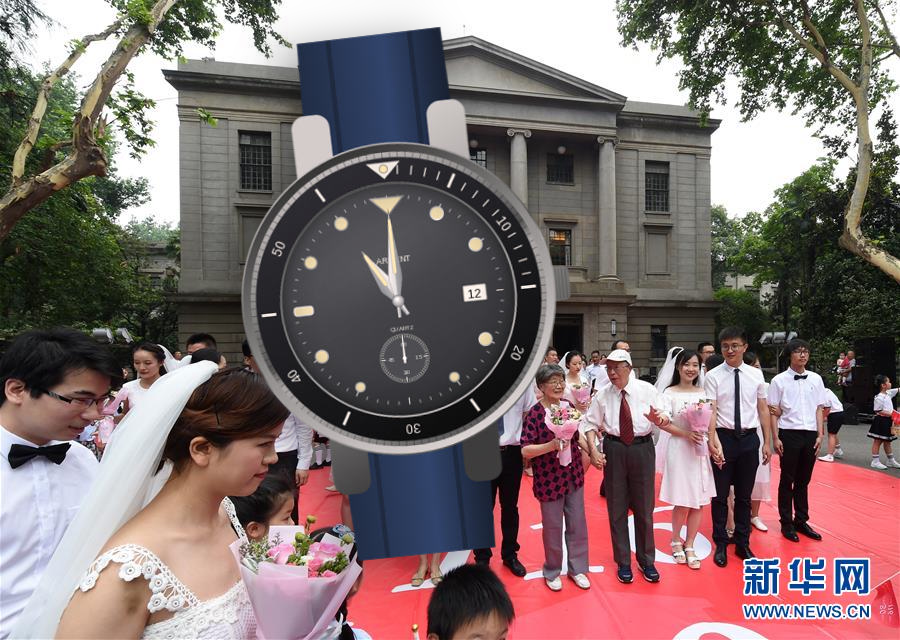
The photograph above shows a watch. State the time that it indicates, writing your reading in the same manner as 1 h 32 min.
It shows 11 h 00 min
